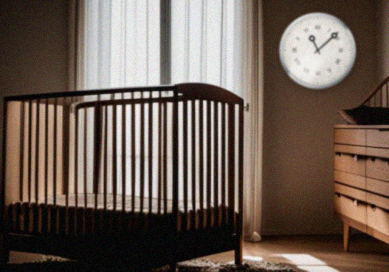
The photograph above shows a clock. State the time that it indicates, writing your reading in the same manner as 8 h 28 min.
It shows 11 h 08 min
